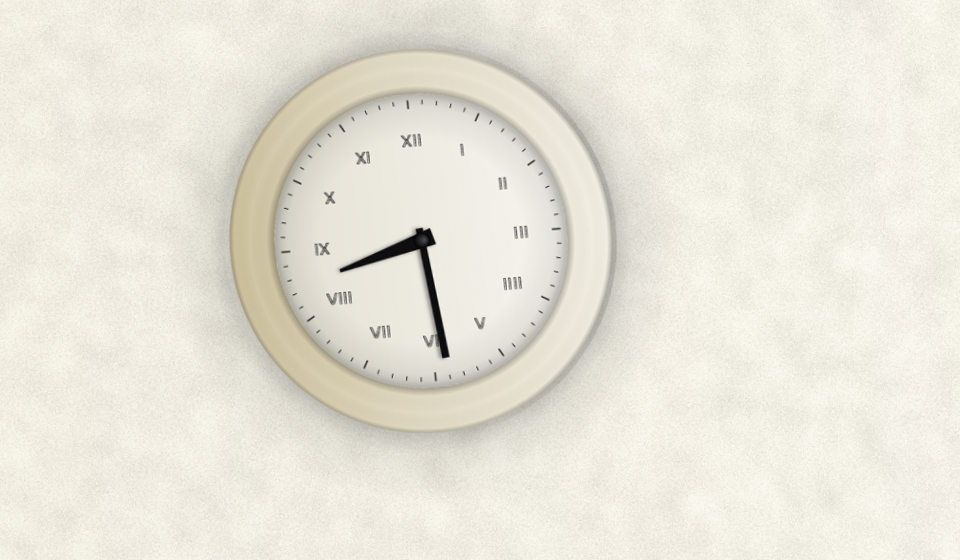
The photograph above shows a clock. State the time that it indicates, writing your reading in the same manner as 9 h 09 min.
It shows 8 h 29 min
